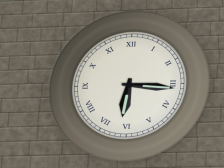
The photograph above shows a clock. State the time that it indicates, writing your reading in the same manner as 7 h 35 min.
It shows 6 h 16 min
